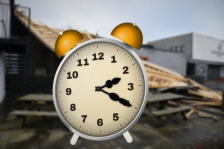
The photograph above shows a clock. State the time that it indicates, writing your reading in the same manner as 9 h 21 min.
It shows 2 h 20 min
